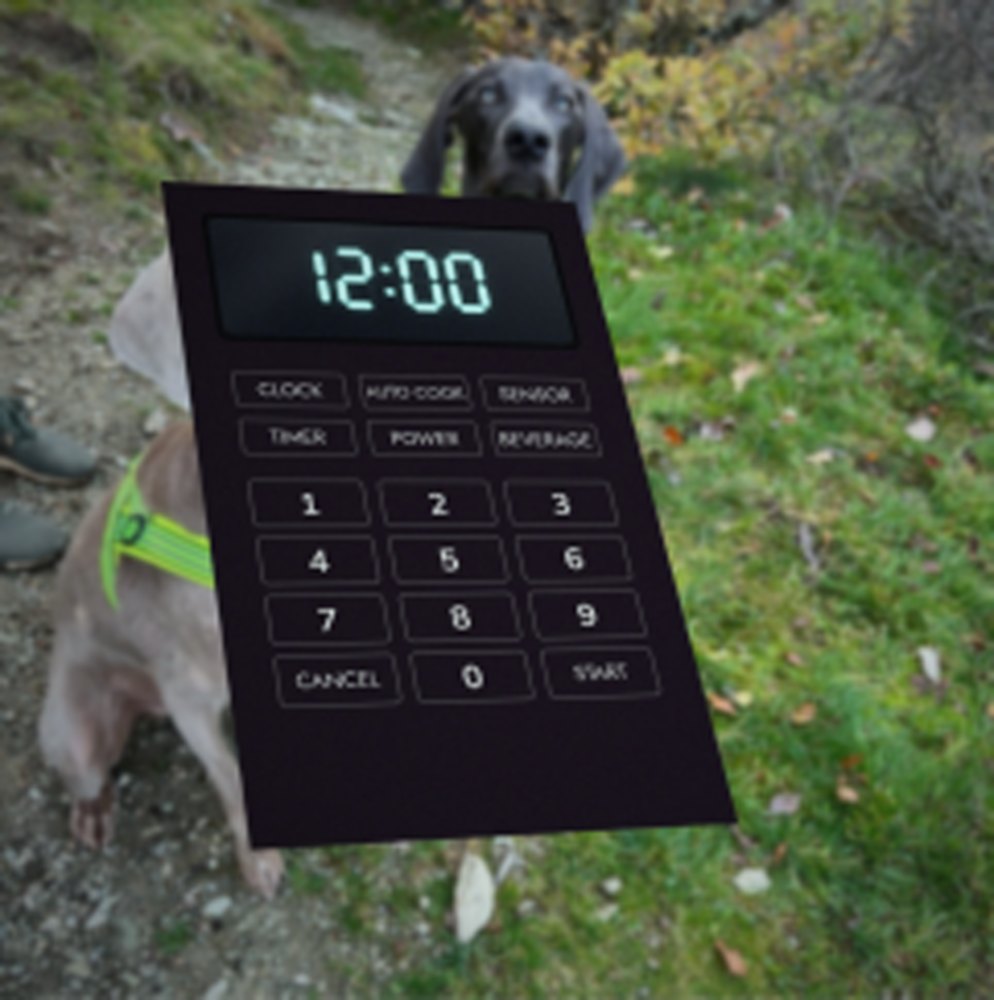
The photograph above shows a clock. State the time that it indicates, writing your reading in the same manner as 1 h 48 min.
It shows 12 h 00 min
